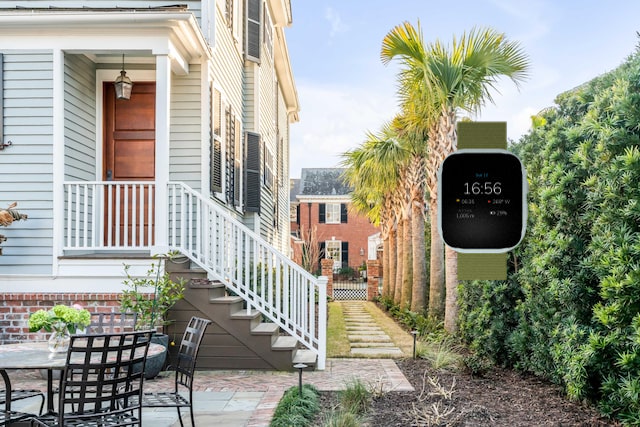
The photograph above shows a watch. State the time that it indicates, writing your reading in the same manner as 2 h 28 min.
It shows 16 h 56 min
